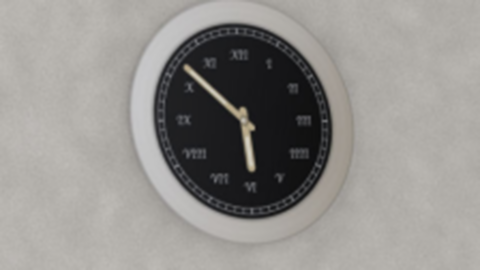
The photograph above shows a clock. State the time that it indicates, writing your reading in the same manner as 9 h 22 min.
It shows 5 h 52 min
